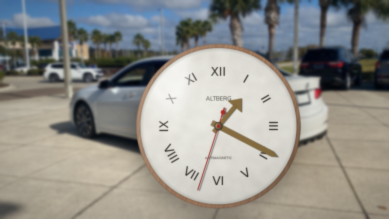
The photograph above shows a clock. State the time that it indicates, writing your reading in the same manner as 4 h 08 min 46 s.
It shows 1 h 19 min 33 s
